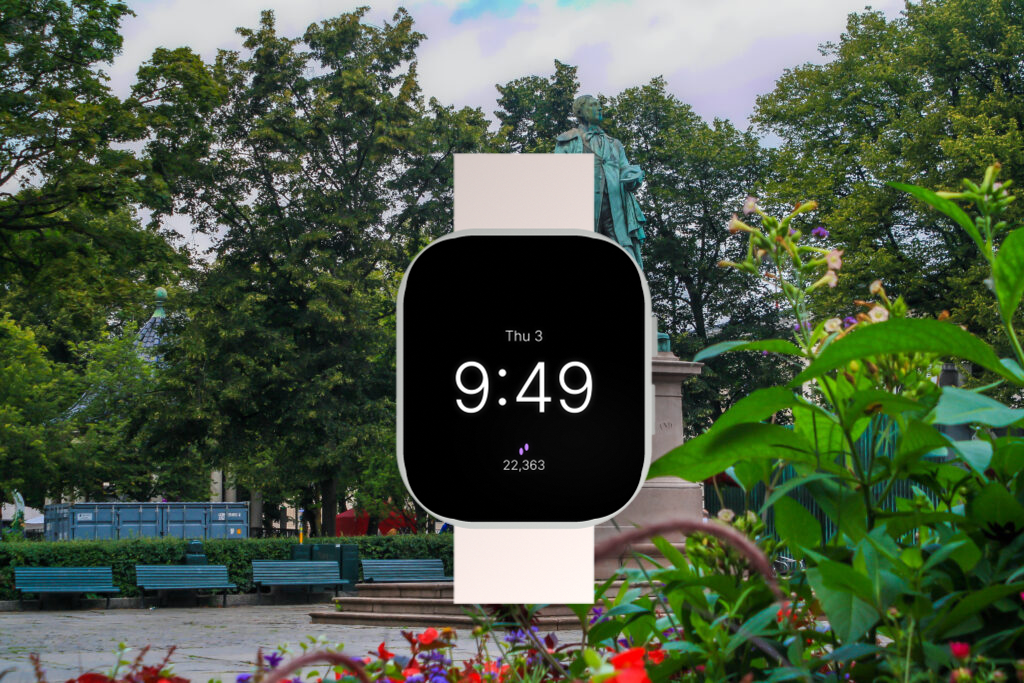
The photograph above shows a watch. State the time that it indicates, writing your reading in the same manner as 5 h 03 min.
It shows 9 h 49 min
